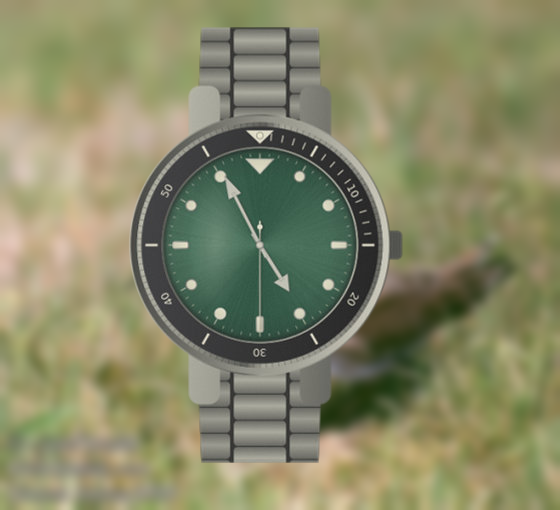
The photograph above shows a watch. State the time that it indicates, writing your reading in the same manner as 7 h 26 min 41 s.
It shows 4 h 55 min 30 s
